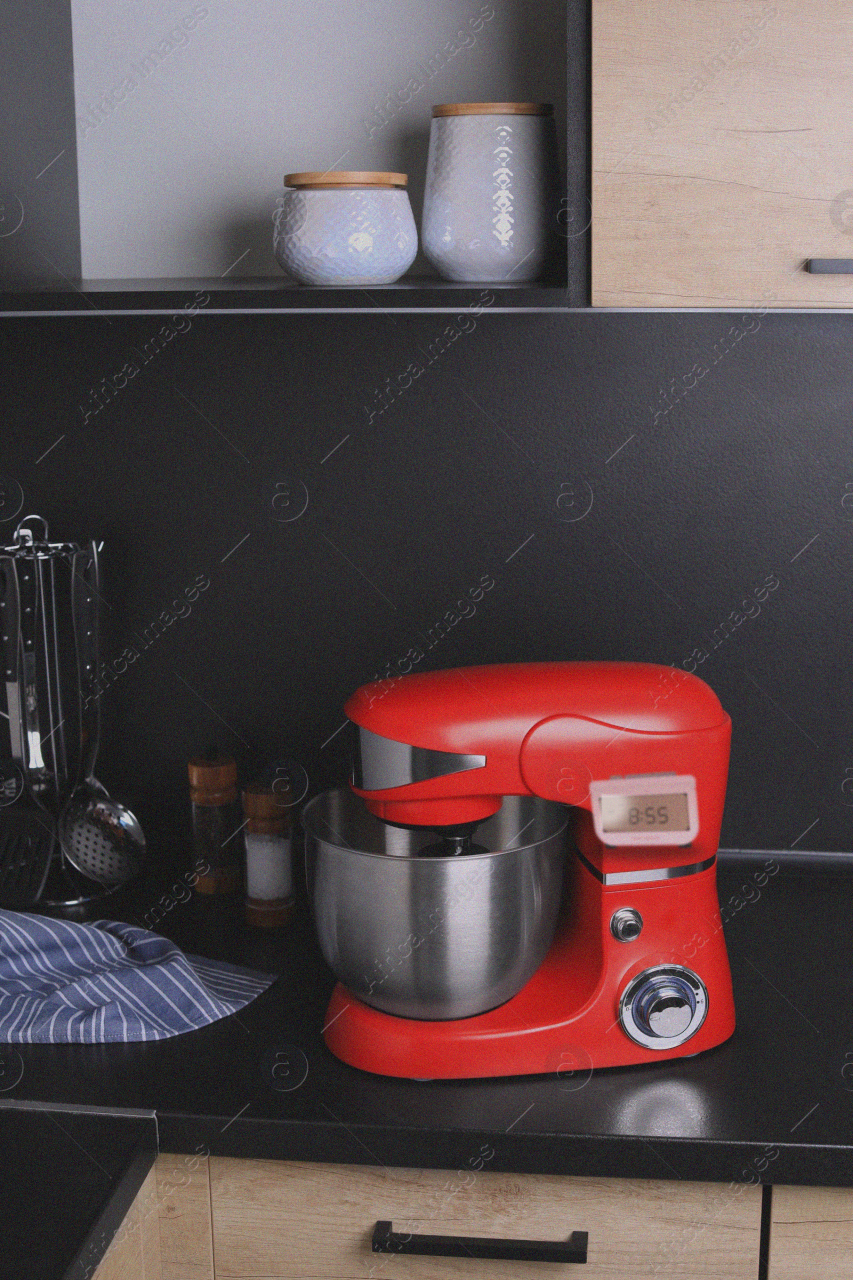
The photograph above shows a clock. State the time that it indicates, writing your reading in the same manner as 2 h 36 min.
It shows 8 h 55 min
